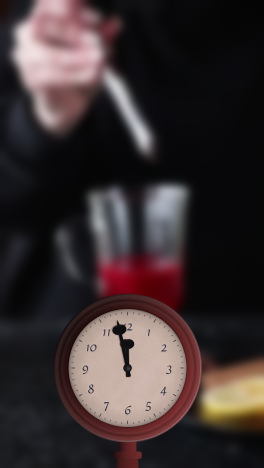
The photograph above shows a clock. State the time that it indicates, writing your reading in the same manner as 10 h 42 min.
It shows 11 h 58 min
